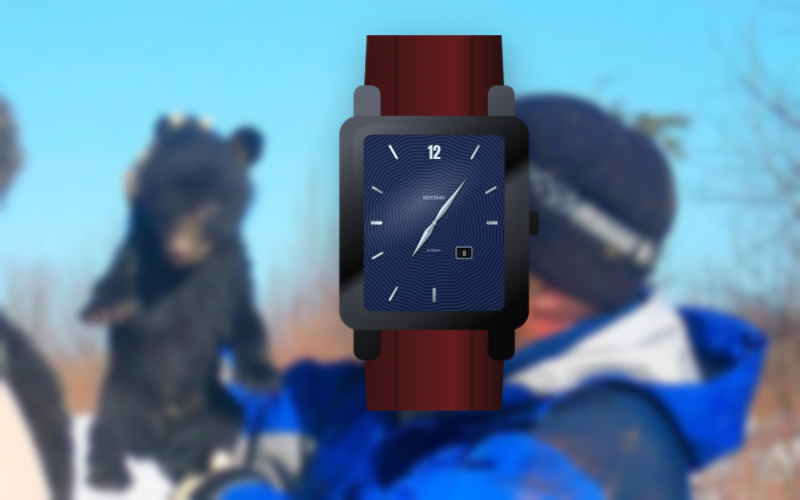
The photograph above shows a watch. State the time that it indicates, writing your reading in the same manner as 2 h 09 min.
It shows 7 h 06 min
